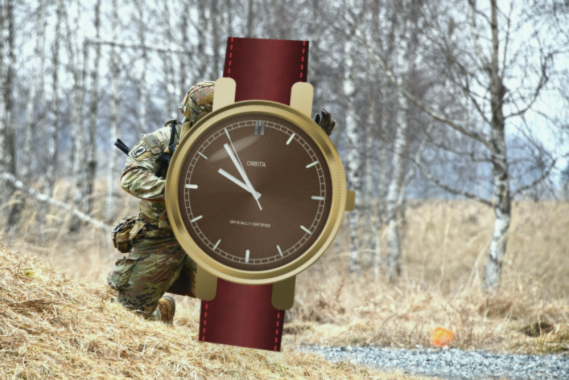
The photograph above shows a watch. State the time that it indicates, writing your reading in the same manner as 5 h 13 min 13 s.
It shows 9 h 53 min 55 s
